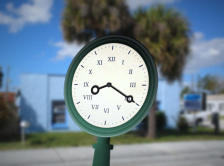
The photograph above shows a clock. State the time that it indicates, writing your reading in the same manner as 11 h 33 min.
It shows 8 h 20 min
